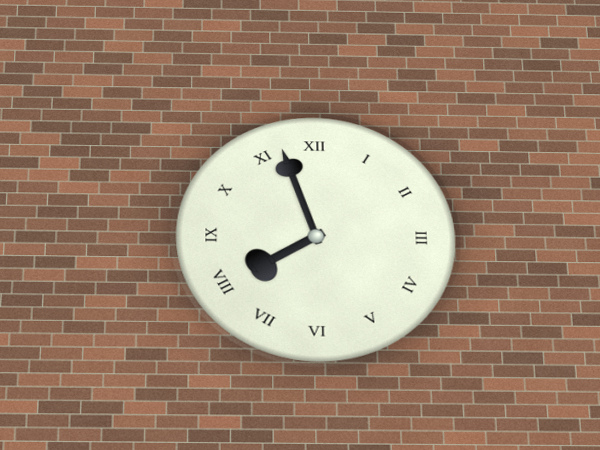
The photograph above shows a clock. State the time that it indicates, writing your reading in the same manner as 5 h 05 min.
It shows 7 h 57 min
